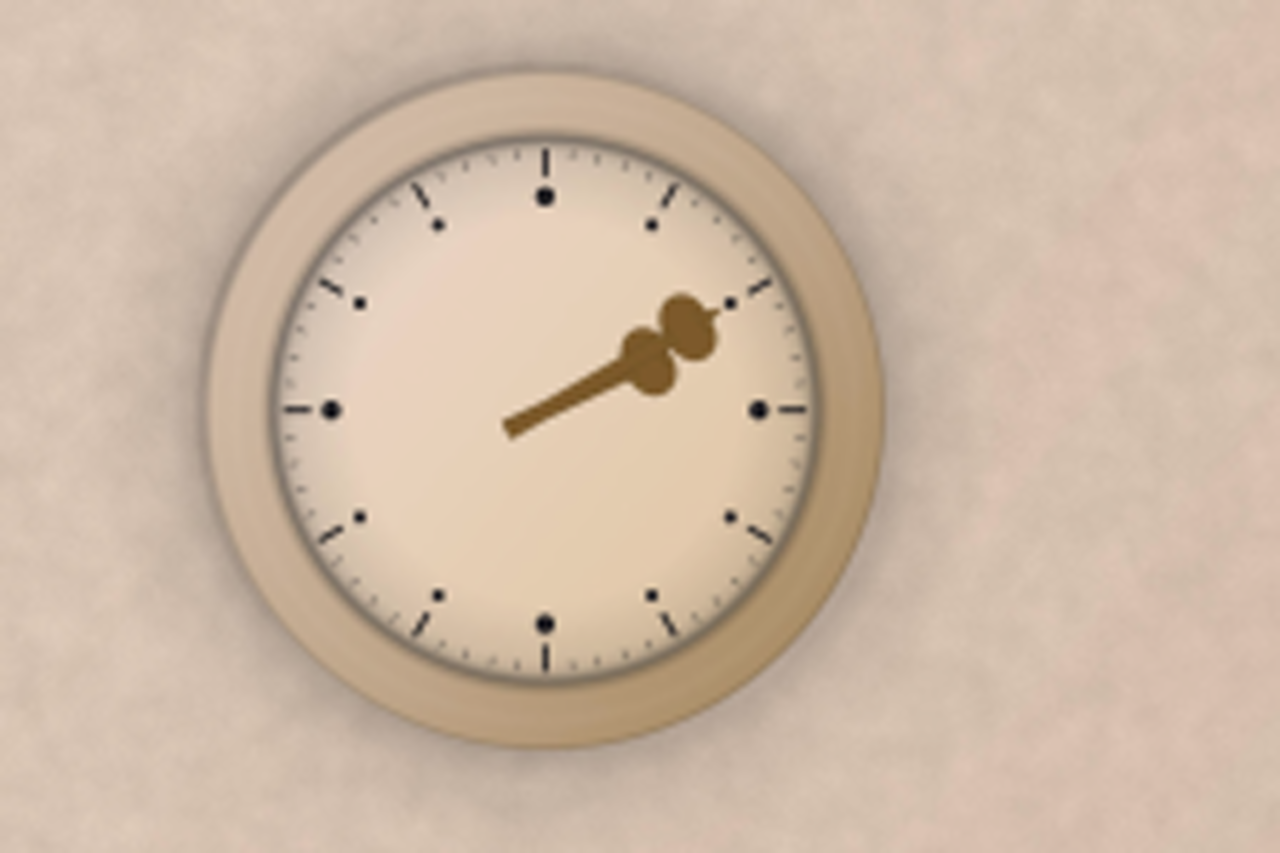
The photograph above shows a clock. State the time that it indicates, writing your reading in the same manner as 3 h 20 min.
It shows 2 h 10 min
